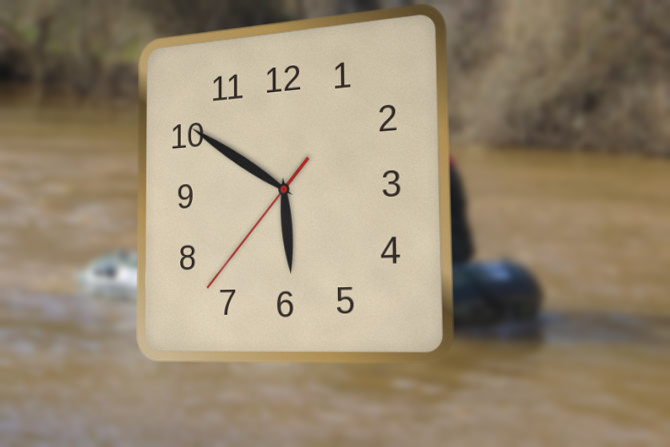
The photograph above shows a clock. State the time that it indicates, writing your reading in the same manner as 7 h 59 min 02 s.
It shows 5 h 50 min 37 s
